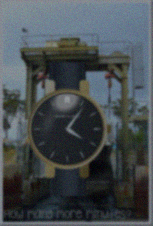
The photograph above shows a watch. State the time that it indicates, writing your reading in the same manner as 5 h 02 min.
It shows 4 h 06 min
